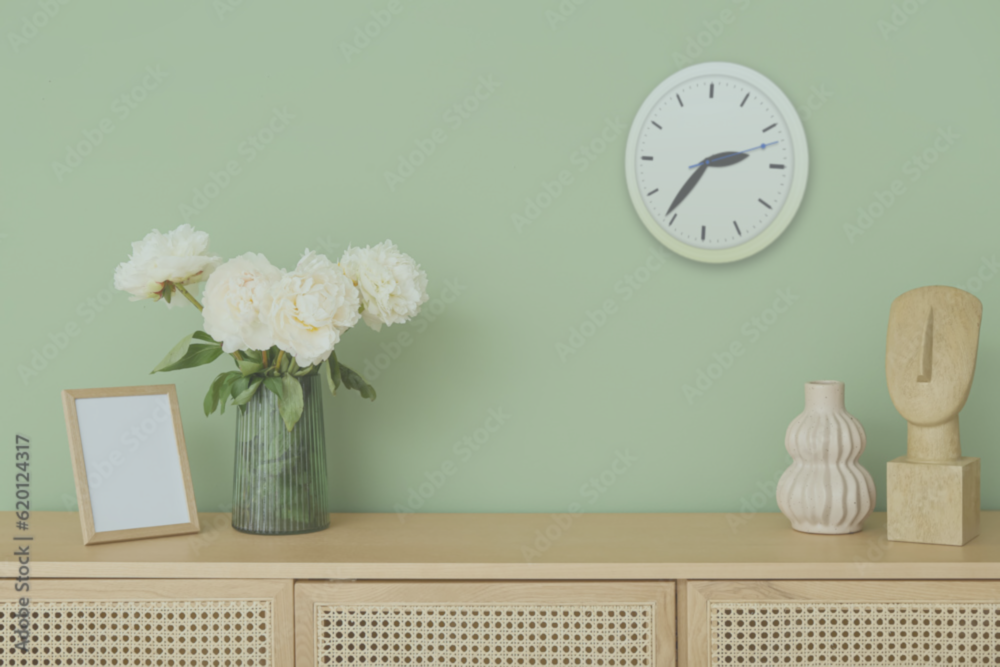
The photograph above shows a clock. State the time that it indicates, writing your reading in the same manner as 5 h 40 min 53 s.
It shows 2 h 36 min 12 s
